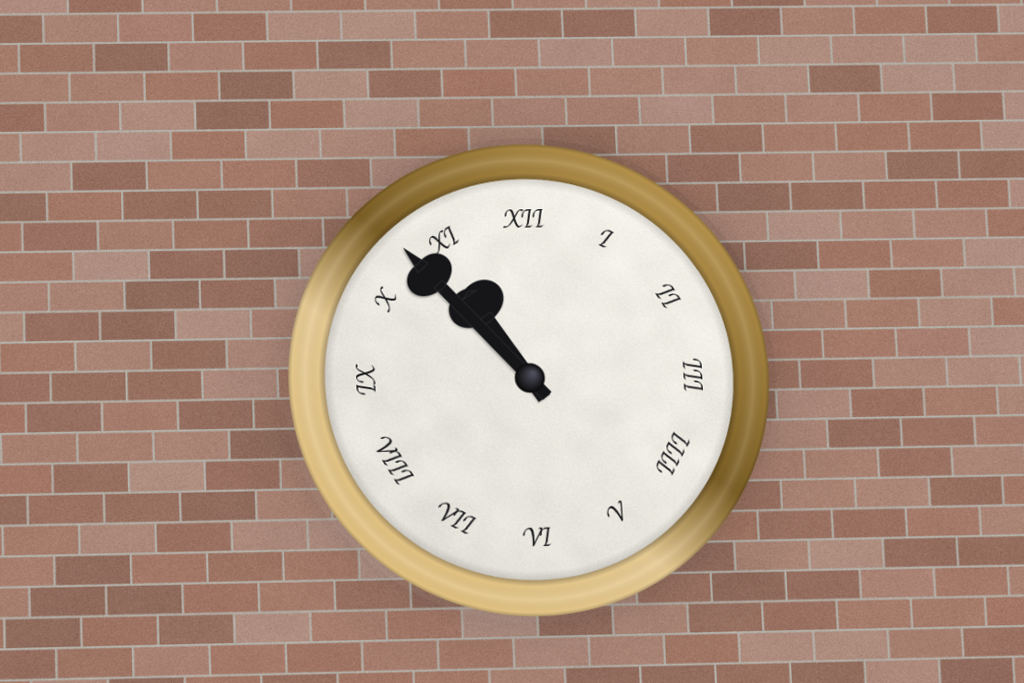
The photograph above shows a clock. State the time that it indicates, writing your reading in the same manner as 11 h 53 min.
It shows 10 h 53 min
